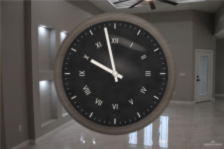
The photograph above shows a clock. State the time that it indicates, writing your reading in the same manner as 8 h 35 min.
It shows 9 h 58 min
